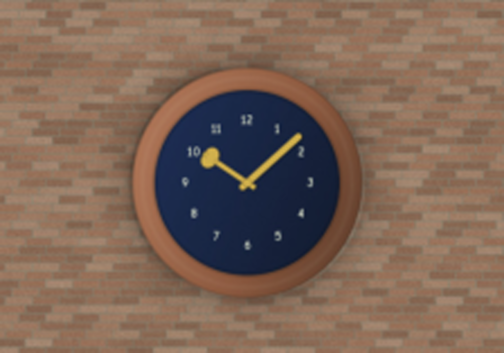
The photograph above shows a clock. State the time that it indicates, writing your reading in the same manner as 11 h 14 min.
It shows 10 h 08 min
